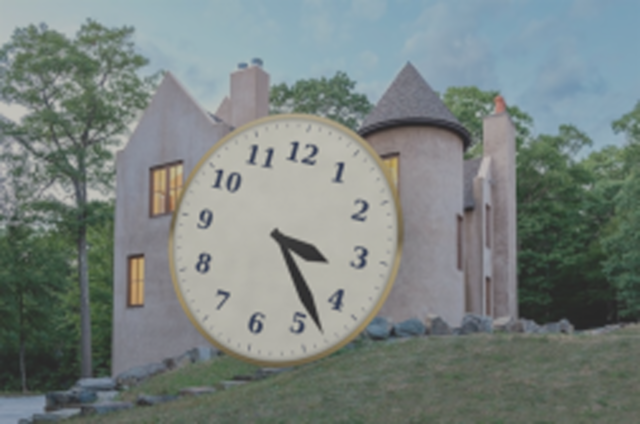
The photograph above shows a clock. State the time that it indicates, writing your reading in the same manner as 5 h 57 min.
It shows 3 h 23 min
